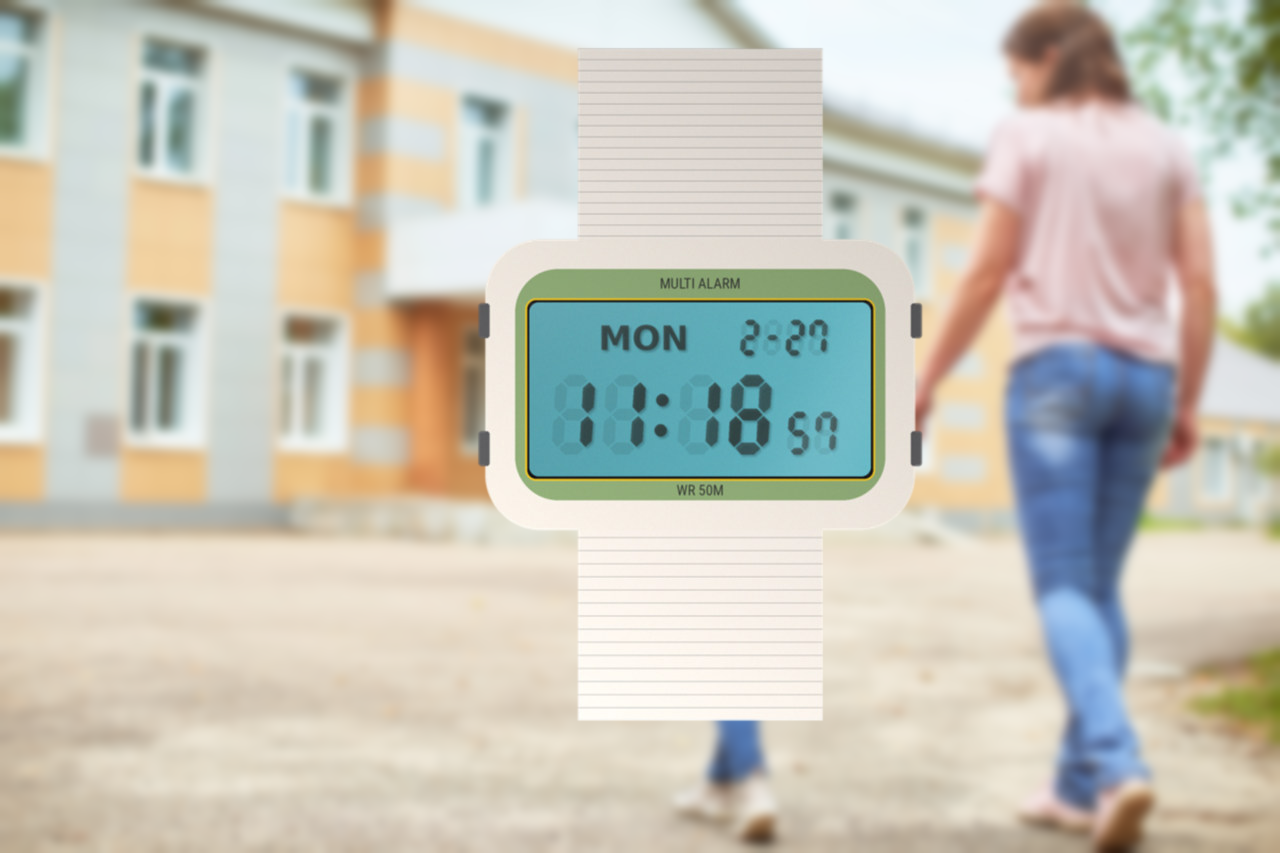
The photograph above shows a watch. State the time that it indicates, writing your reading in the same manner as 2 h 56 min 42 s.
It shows 11 h 18 min 57 s
